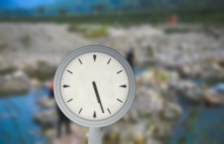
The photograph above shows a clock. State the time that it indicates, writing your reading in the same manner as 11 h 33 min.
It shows 5 h 27 min
